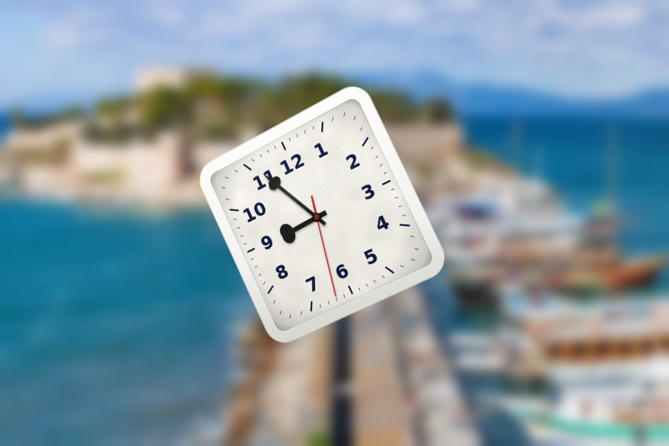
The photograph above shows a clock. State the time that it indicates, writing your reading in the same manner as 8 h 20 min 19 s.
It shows 8 h 55 min 32 s
